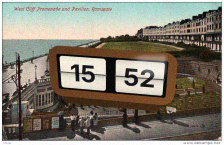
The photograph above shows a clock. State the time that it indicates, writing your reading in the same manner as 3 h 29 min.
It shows 15 h 52 min
